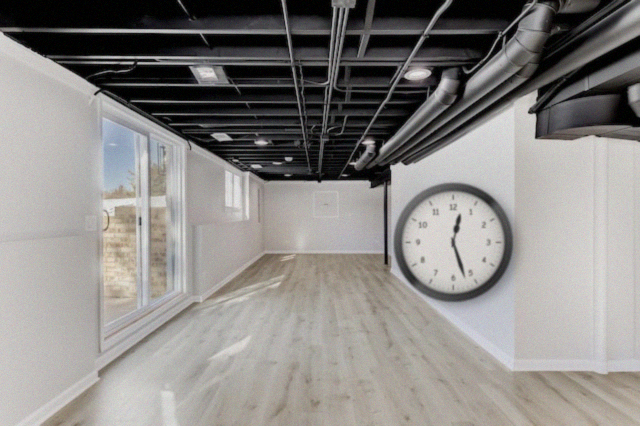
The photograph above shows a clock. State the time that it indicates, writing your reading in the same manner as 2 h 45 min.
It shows 12 h 27 min
